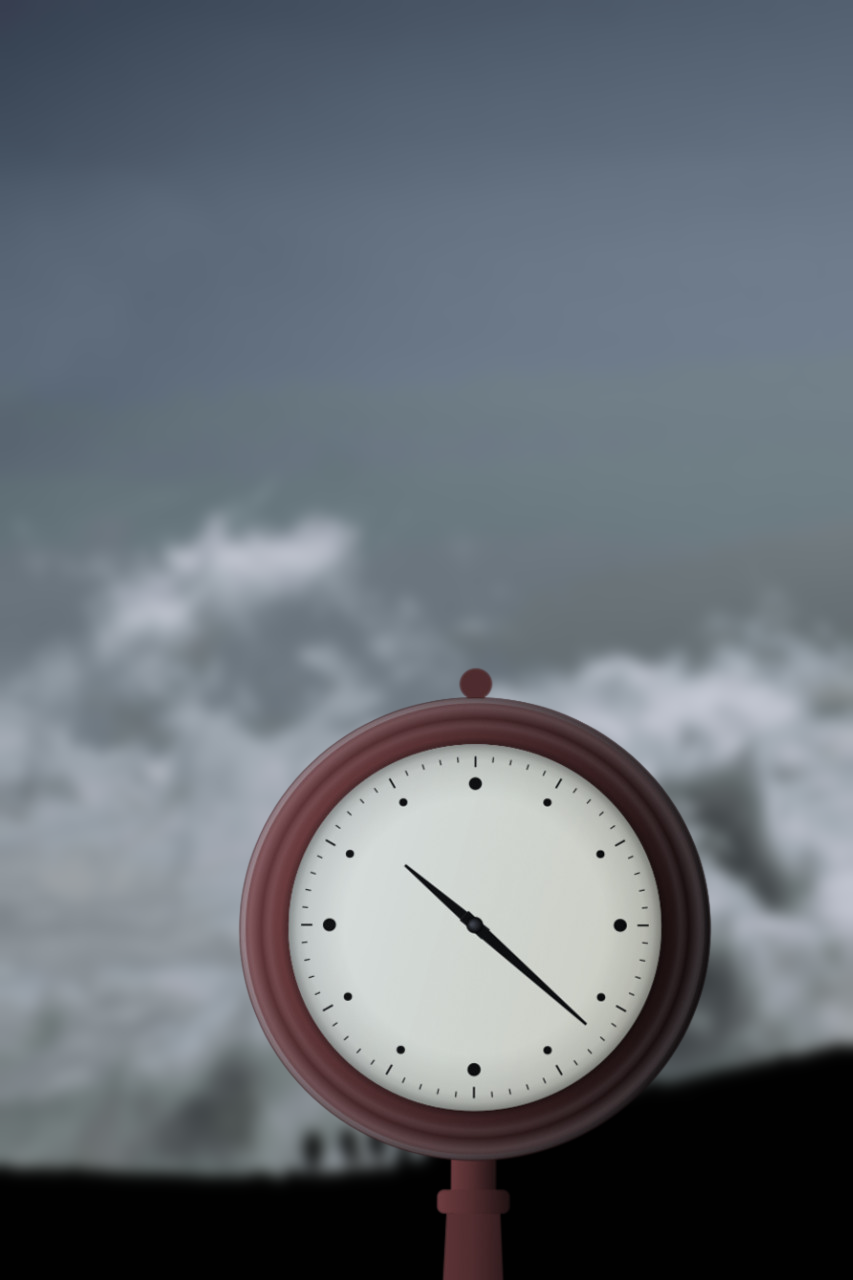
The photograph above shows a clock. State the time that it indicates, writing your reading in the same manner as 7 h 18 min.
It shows 10 h 22 min
